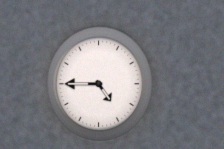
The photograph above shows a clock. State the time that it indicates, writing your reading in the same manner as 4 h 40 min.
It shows 4 h 45 min
